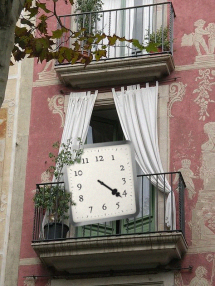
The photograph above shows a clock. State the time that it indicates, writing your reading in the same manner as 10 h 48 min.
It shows 4 h 22 min
